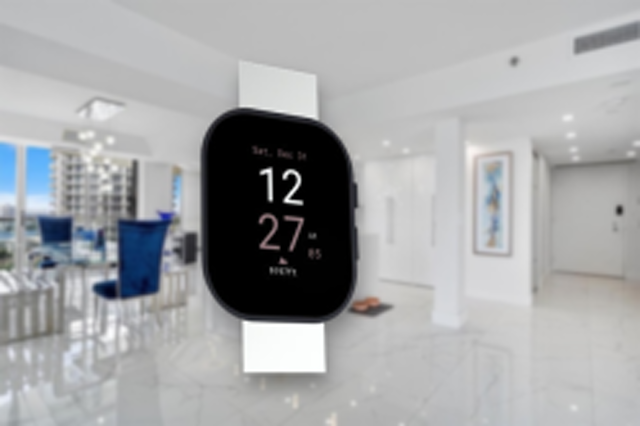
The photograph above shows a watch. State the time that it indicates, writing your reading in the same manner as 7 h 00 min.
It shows 12 h 27 min
